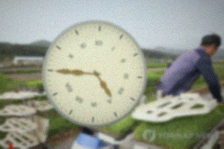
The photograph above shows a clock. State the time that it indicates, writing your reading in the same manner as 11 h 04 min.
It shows 4 h 45 min
